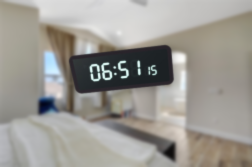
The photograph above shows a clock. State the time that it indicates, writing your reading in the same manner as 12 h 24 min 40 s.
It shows 6 h 51 min 15 s
